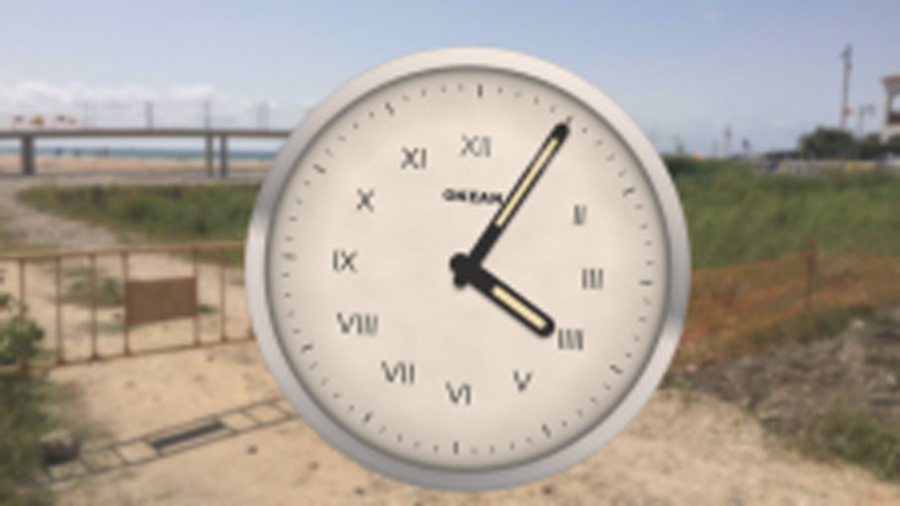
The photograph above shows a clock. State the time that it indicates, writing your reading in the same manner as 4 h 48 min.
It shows 4 h 05 min
